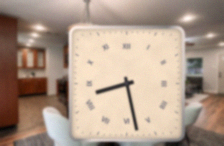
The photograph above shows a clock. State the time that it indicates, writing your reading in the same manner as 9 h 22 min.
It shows 8 h 28 min
